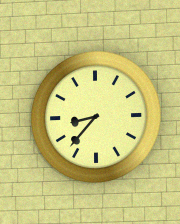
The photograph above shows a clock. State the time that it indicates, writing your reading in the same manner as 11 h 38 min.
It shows 8 h 37 min
